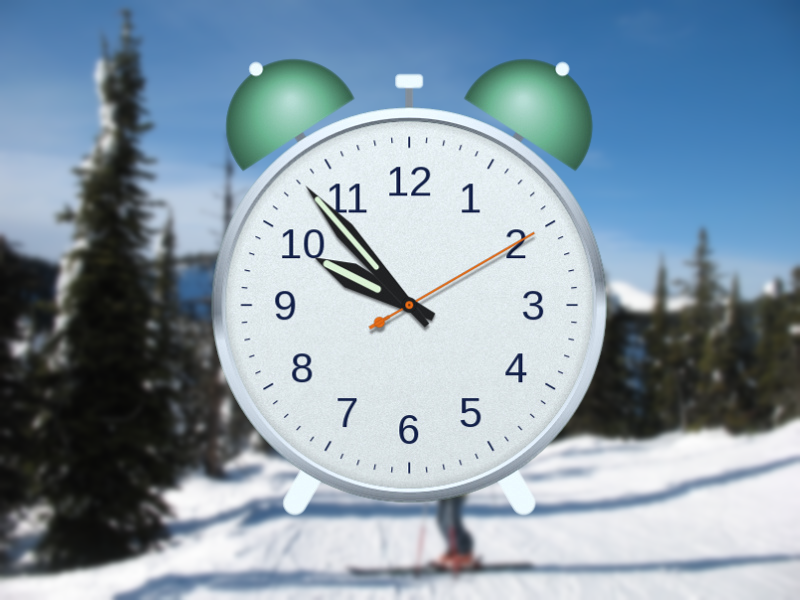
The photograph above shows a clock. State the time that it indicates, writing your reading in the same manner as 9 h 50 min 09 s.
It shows 9 h 53 min 10 s
